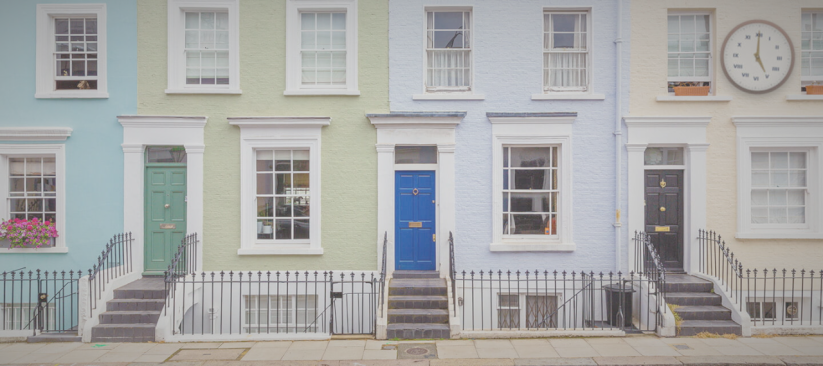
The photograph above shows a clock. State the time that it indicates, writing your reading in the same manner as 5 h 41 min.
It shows 5 h 00 min
